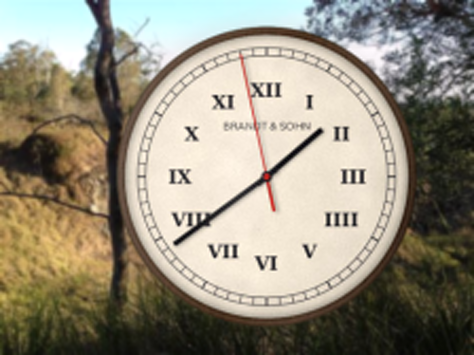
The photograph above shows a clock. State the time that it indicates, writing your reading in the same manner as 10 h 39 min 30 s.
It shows 1 h 38 min 58 s
